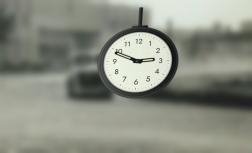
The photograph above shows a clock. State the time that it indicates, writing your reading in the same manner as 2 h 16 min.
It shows 2 h 49 min
